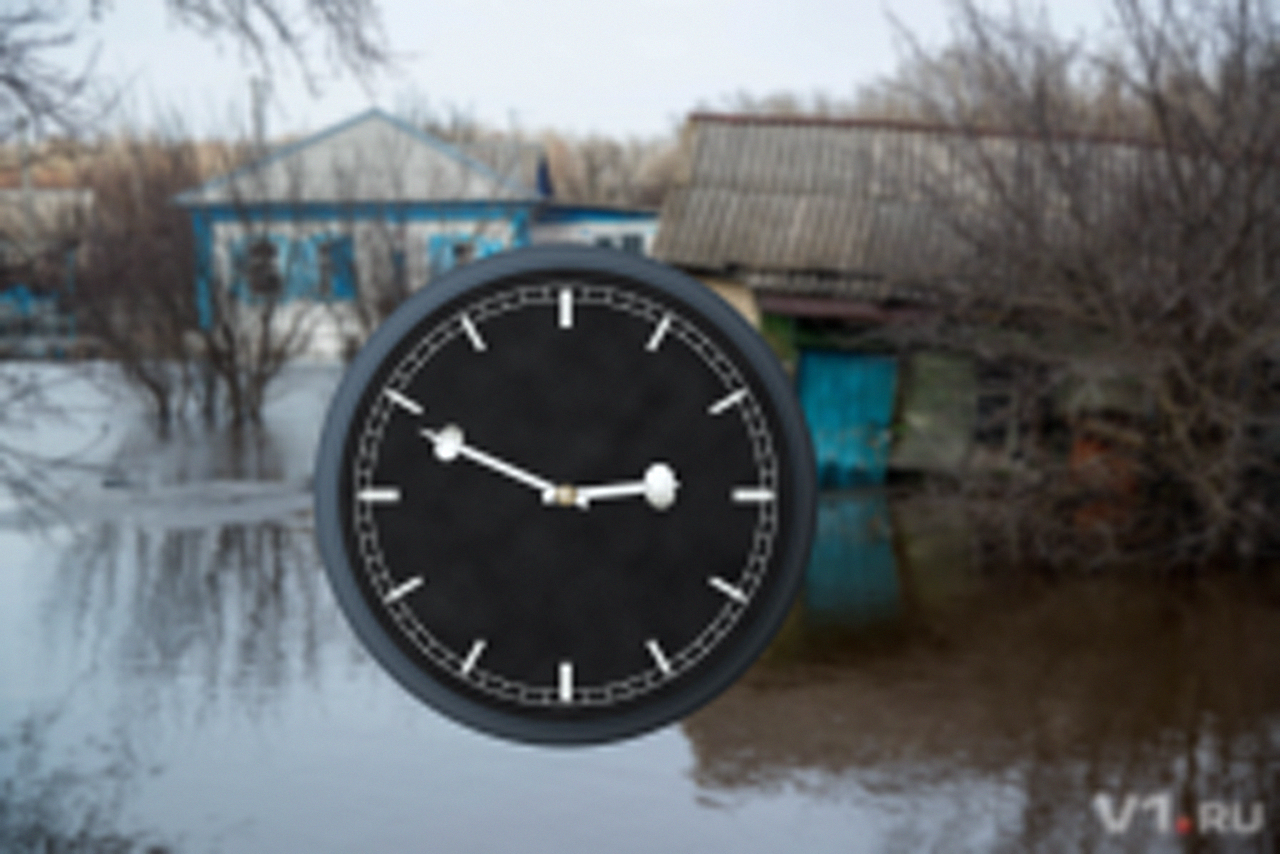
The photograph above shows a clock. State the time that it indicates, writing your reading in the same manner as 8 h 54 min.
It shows 2 h 49 min
